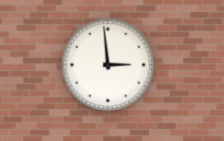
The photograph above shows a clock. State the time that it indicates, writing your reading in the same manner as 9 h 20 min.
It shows 2 h 59 min
